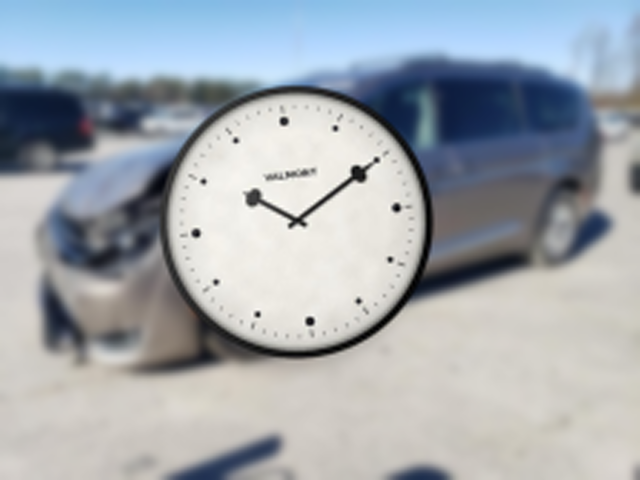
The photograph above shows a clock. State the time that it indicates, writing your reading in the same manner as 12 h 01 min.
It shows 10 h 10 min
